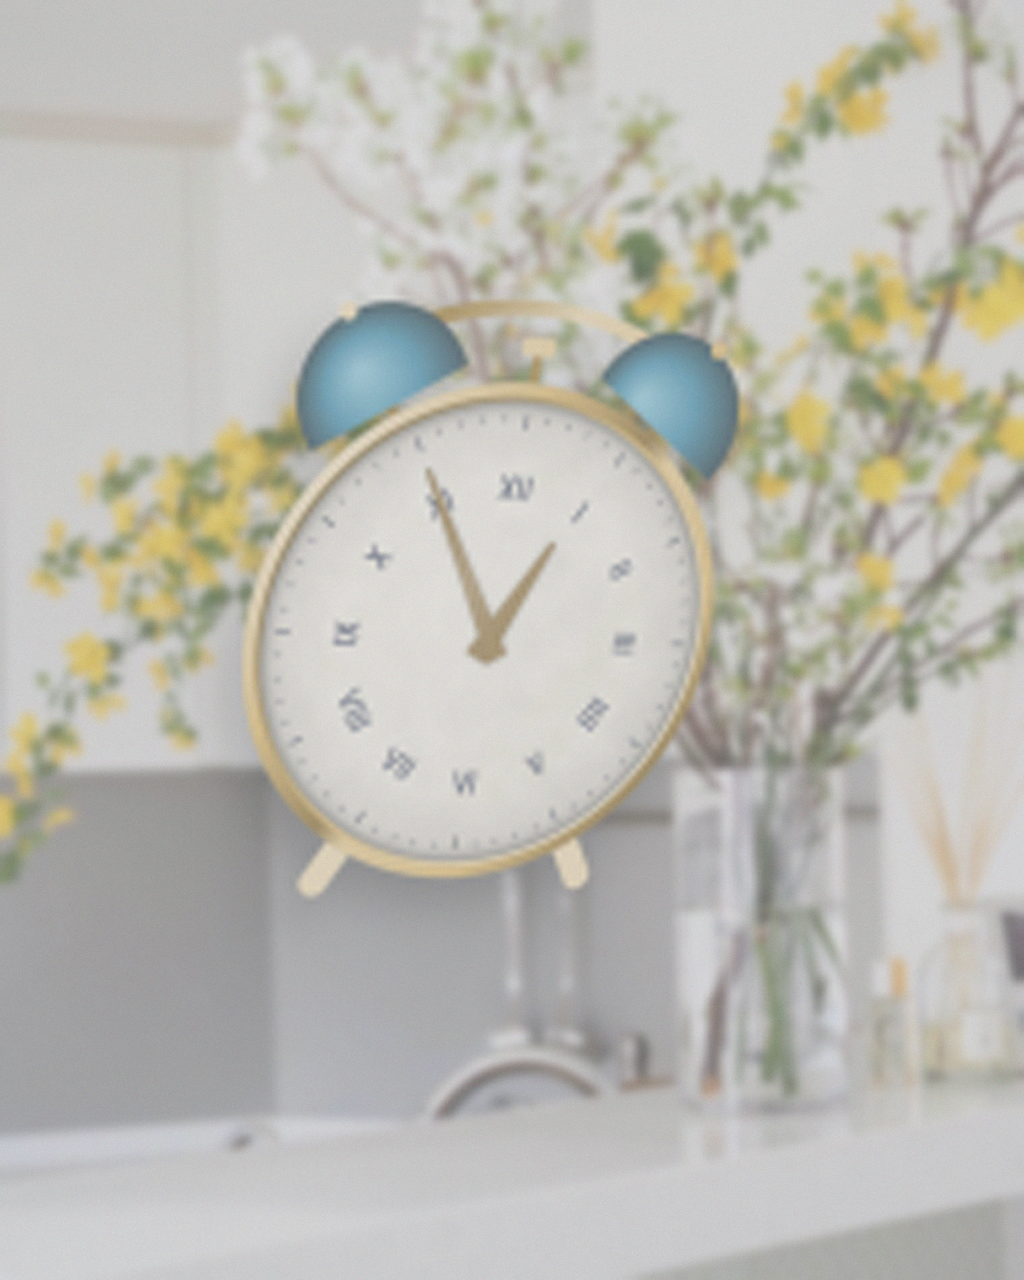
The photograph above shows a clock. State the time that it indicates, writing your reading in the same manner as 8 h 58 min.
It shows 12 h 55 min
